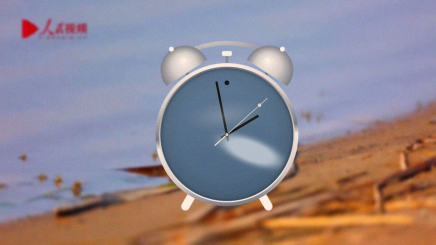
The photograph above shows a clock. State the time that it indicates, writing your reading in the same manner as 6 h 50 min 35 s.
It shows 1 h 58 min 08 s
